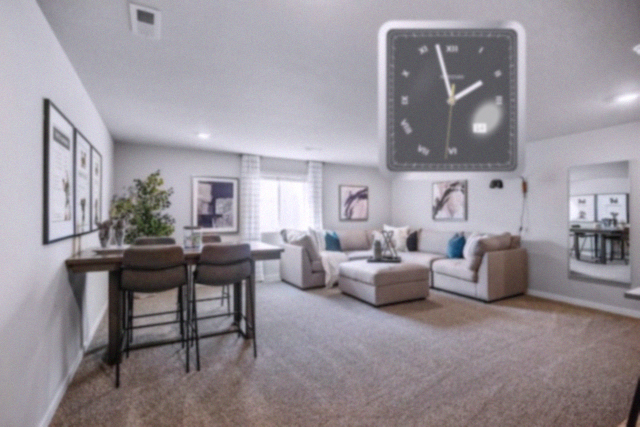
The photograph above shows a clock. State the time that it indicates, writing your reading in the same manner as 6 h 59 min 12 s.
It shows 1 h 57 min 31 s
